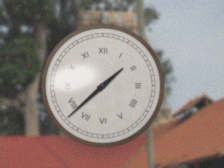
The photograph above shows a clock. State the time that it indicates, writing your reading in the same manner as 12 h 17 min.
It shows 1 h 38 min
